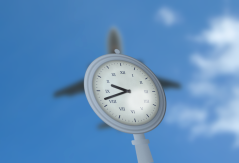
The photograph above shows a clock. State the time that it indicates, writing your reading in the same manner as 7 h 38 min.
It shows 9 h 42 min
